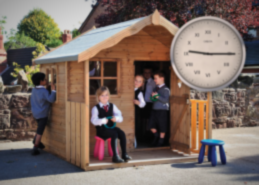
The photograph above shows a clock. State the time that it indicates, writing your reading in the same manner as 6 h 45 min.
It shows 9 h 15 min
